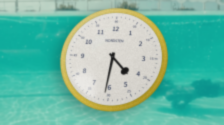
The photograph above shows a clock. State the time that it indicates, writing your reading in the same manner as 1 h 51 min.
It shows 4 h 31 min
